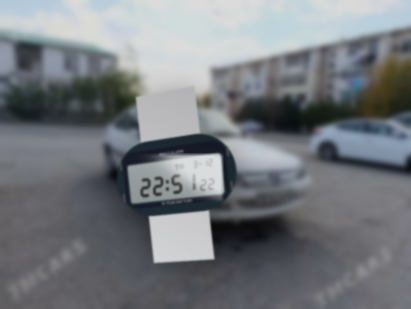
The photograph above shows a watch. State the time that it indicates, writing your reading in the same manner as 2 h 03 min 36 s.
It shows 22 h 51 min 22 s
